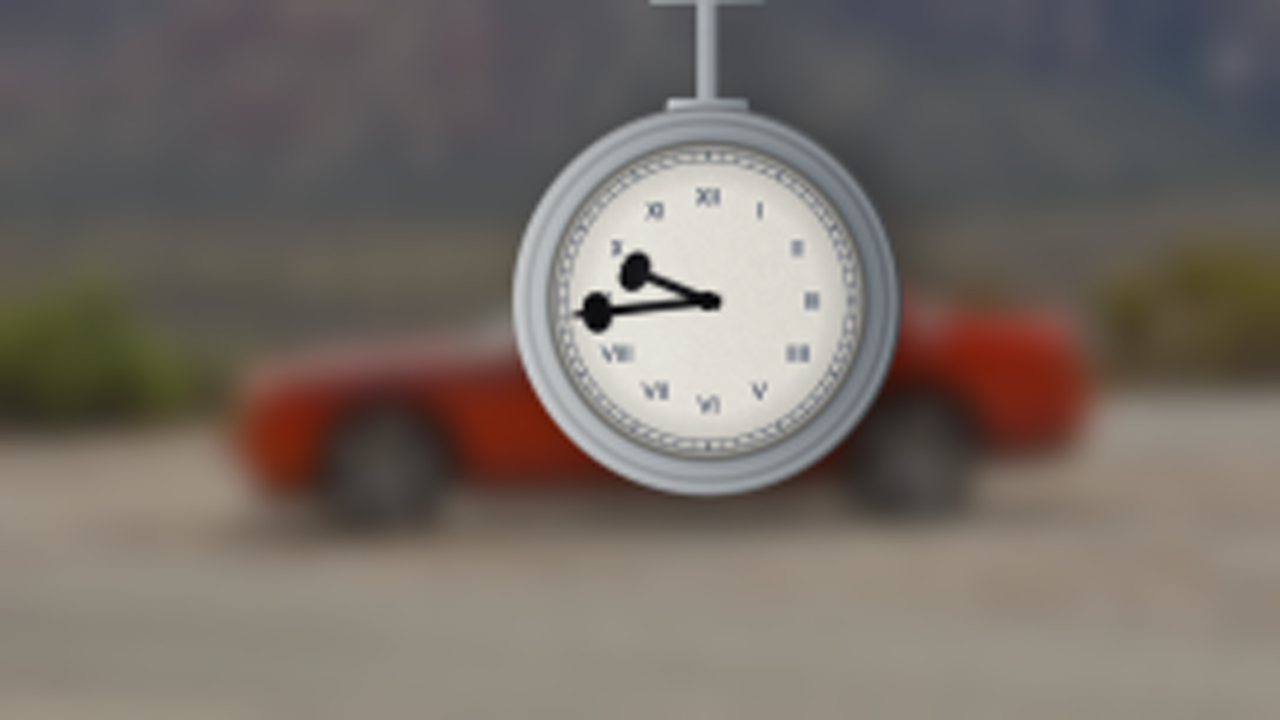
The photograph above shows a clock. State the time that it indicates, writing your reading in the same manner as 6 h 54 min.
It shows 9 h 44 min
